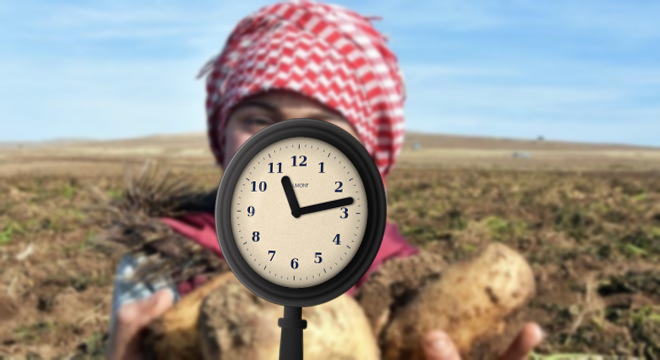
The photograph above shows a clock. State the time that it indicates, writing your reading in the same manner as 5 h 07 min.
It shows 11 h 13 min
